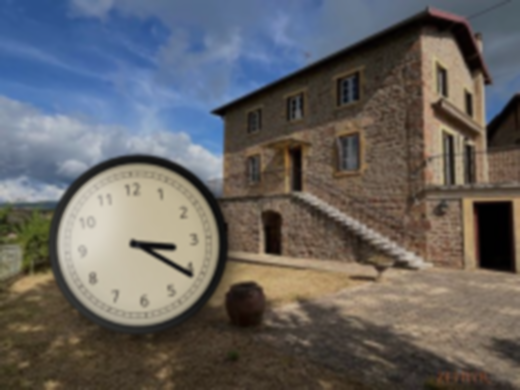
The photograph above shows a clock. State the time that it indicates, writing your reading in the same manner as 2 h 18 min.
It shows 3 h 21 min
